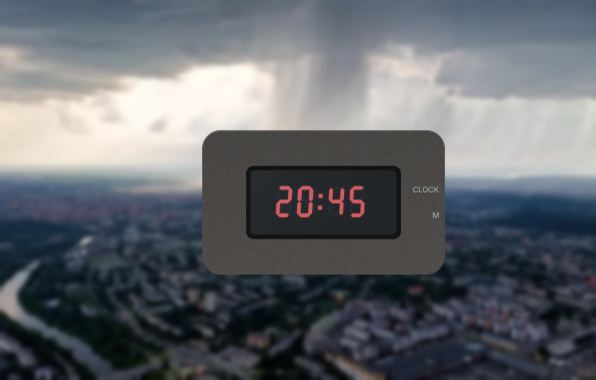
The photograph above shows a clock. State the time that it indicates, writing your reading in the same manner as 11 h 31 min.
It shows 20 h 45 min
